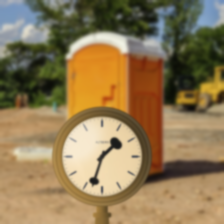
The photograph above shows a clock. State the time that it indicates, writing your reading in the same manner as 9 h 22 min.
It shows 1 h 33 min
